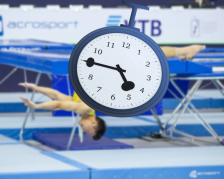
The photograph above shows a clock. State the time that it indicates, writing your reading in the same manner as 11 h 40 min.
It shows 4 h 45 min
